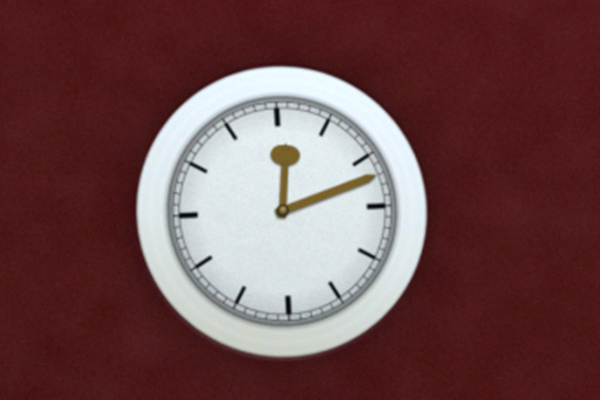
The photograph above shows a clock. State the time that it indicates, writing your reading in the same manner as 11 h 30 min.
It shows 12 h 12 min
